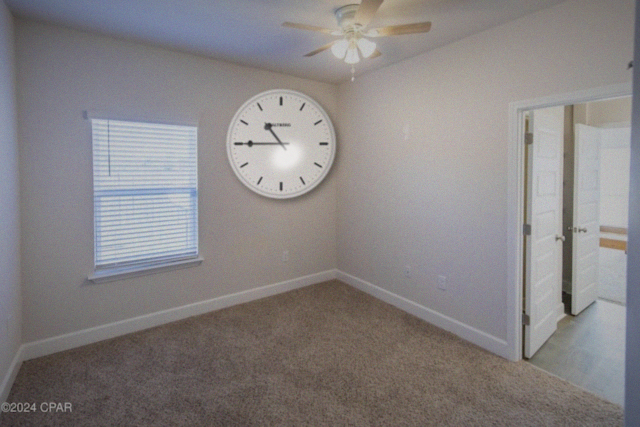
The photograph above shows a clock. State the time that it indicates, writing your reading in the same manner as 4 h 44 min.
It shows 10 h 45 min
